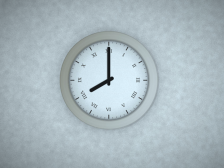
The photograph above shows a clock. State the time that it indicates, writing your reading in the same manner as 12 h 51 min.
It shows 8 h 00 min
